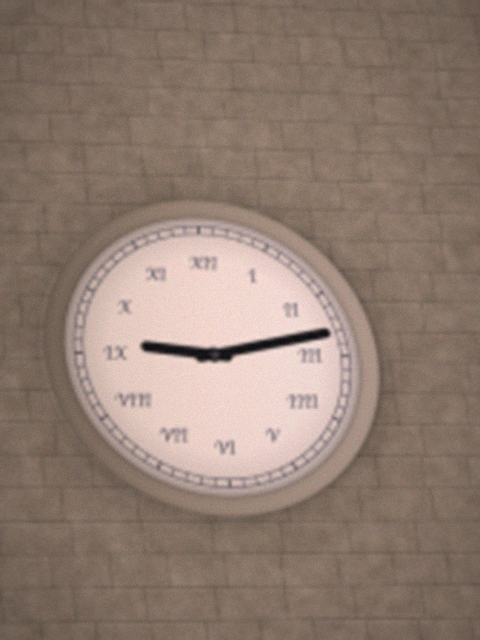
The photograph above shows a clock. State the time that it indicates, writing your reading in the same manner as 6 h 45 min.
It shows 9 h 13 min
